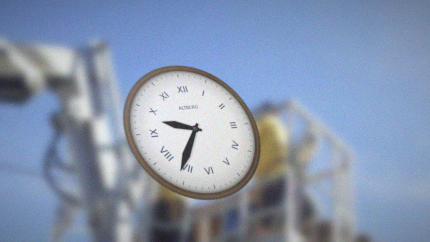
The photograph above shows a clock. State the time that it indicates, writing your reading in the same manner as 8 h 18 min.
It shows 9 h 36 min
